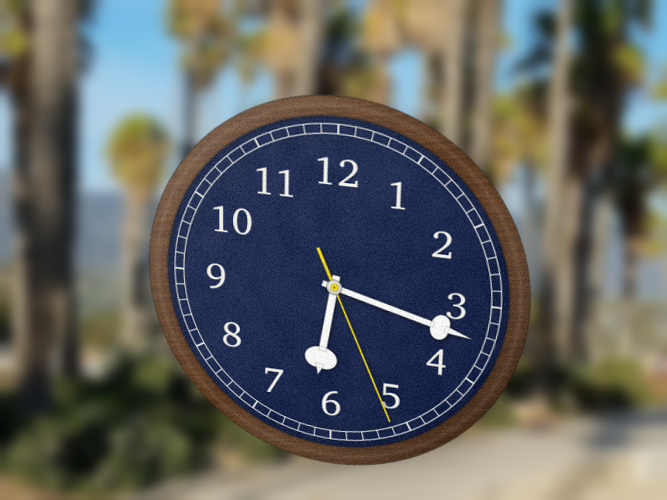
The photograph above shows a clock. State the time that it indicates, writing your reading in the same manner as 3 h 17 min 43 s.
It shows 6 h 17 min 26 s
